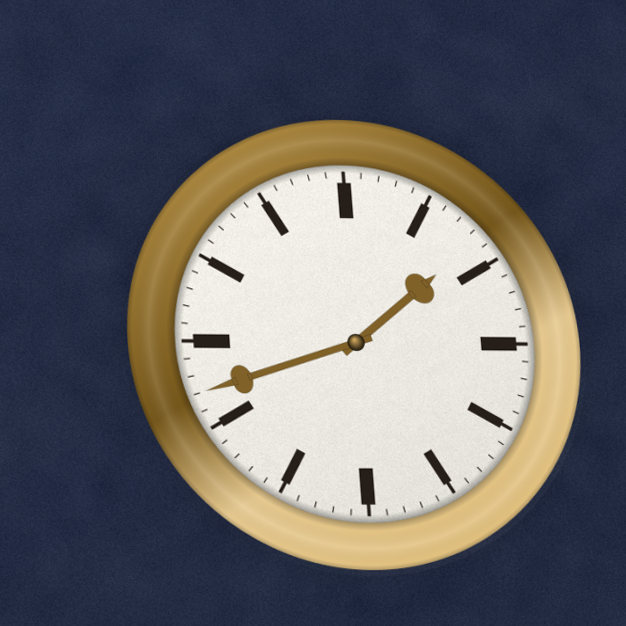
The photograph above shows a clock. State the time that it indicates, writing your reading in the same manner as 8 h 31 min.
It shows 1 h 42 min
